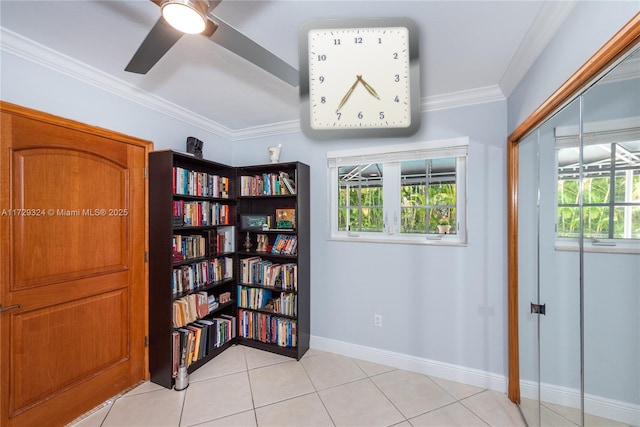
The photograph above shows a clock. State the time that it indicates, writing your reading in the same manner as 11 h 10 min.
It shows 4 h 36 min
